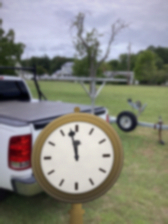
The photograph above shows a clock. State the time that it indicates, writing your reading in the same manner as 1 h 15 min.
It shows 11 h 58 min
